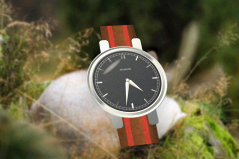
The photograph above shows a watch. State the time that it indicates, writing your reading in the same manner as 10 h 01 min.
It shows 4 h 32 min
